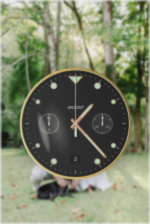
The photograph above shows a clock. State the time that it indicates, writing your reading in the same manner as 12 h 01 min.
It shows 1 h 23 min
